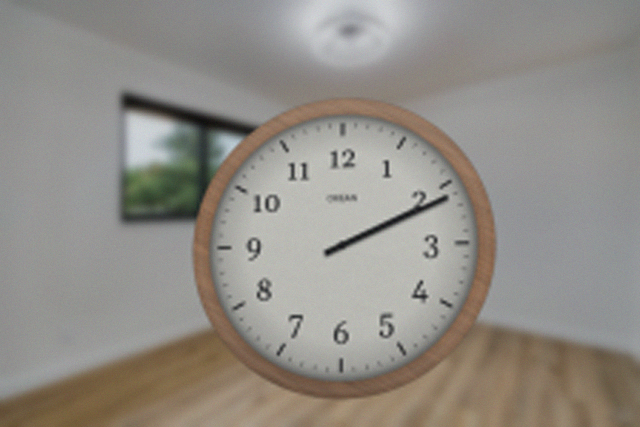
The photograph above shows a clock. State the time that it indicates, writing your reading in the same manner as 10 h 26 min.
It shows 2 h 11 min
